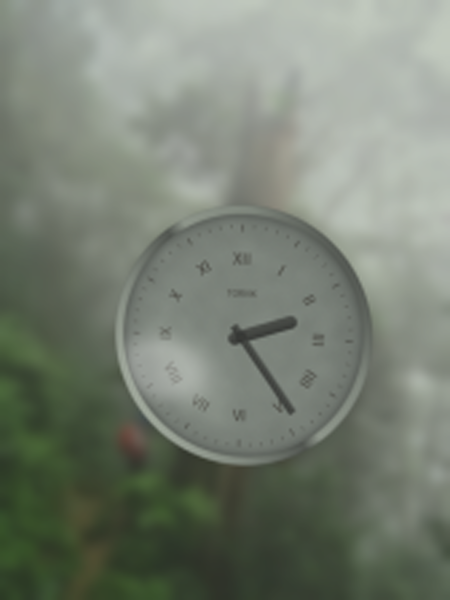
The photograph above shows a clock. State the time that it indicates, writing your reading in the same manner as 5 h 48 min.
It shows 2 h 24 min
